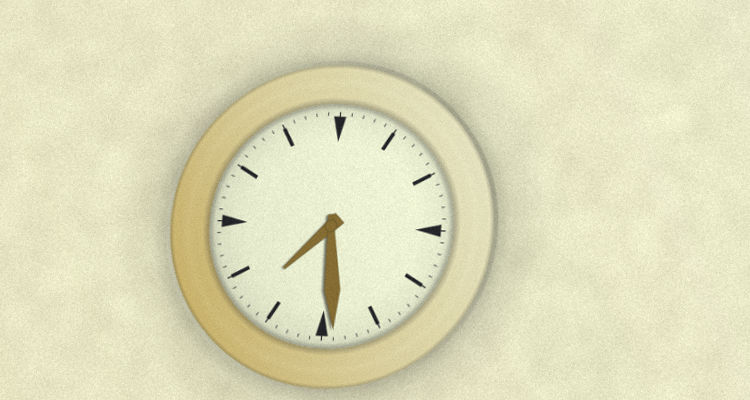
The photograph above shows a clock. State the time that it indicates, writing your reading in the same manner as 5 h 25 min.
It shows 7 h 29 min
